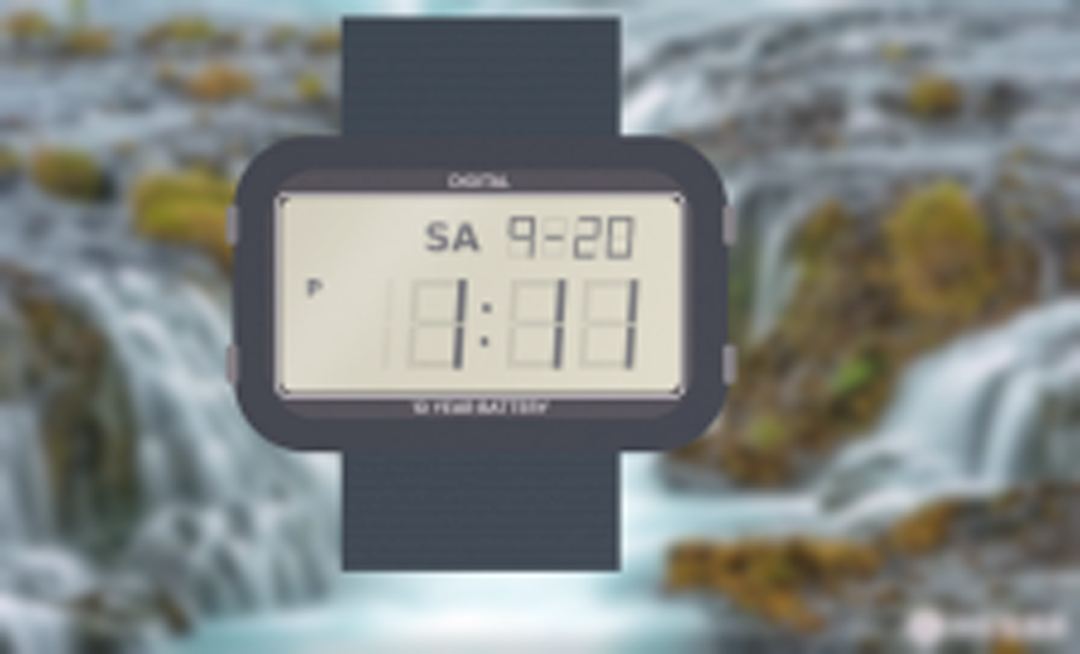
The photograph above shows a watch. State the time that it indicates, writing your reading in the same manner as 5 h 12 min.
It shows 1 h 11 min
